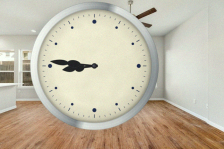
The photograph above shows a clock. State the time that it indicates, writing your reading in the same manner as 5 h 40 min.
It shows 8 h 46 min
